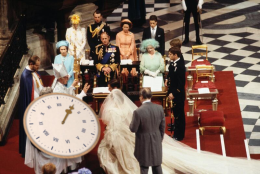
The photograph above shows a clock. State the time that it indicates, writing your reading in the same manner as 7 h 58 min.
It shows 1 h 06 min
